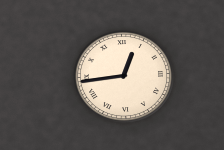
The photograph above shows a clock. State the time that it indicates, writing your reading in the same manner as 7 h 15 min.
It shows 12 h 44 min
